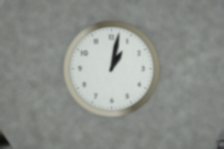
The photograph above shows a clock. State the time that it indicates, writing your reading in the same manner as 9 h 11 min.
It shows 1 h 02 min
